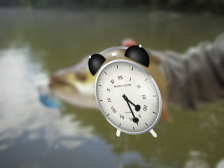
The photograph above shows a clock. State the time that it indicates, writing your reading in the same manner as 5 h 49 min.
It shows 4 h 28 min
